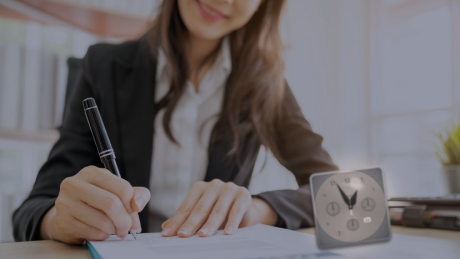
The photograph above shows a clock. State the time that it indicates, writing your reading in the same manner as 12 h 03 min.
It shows 12 h 56 min
